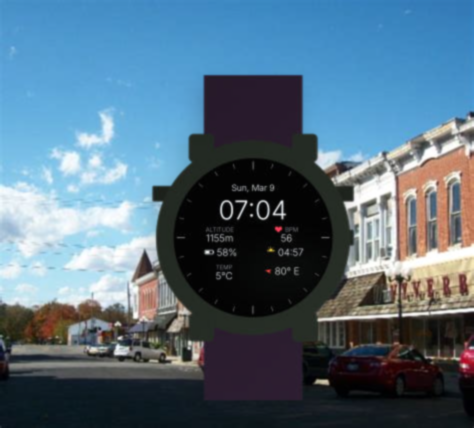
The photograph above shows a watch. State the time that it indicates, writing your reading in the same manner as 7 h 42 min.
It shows 7 h 04 min
